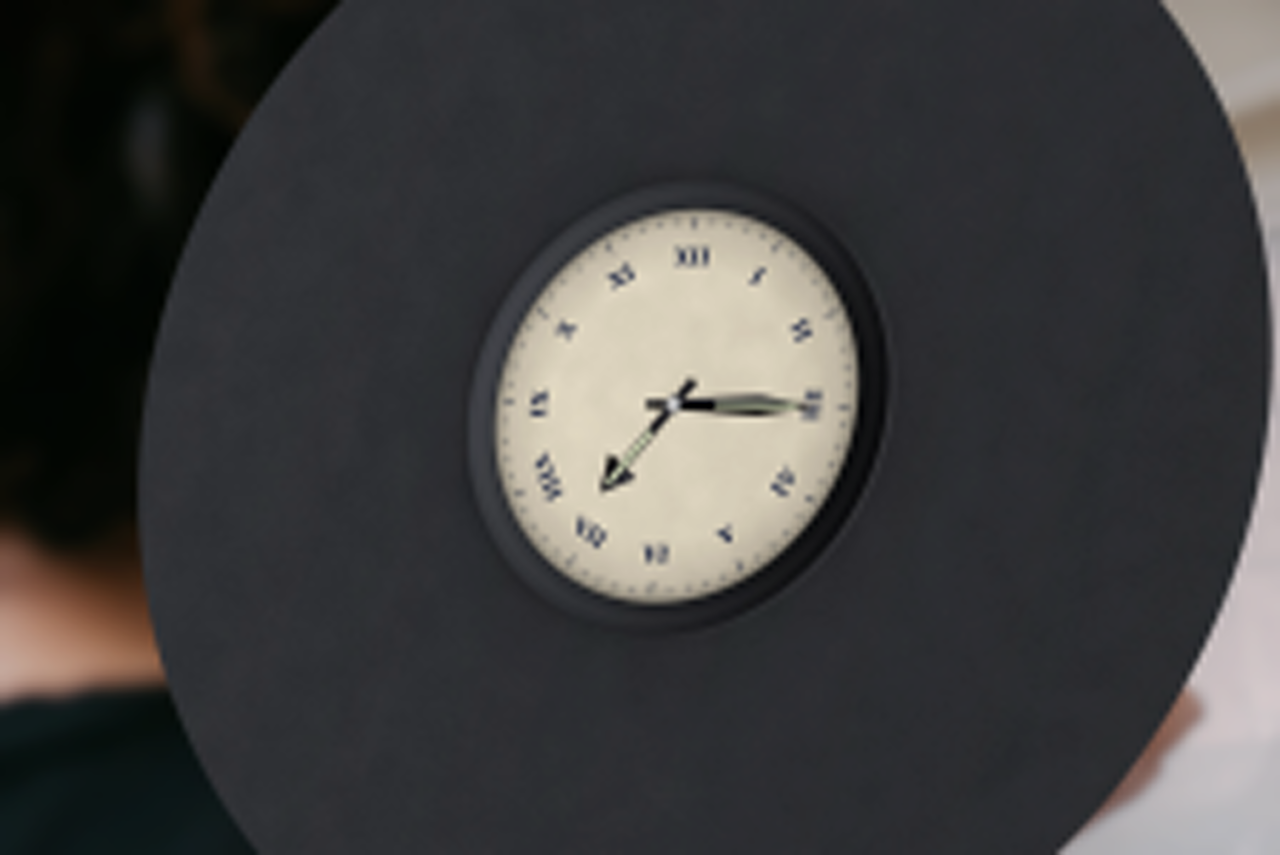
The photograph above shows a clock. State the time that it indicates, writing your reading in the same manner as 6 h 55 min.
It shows 7 h 15 min
